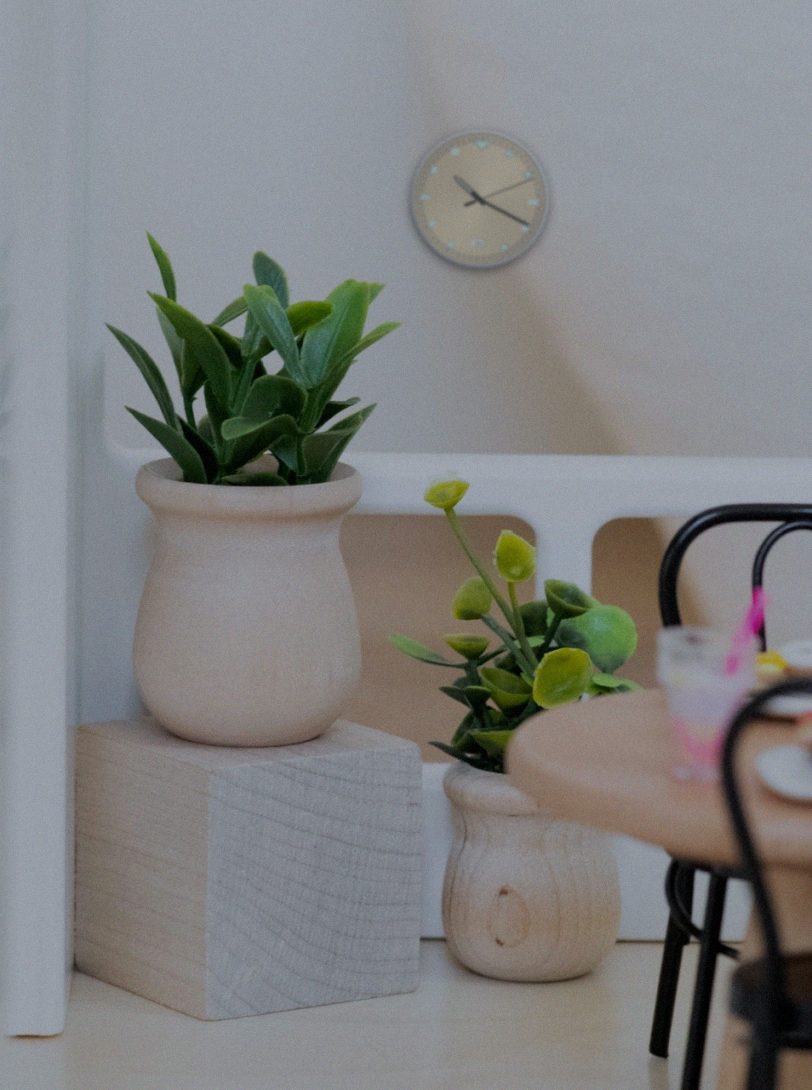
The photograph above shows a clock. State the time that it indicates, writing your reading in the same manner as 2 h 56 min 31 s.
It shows 10 h 19 min 11 s
